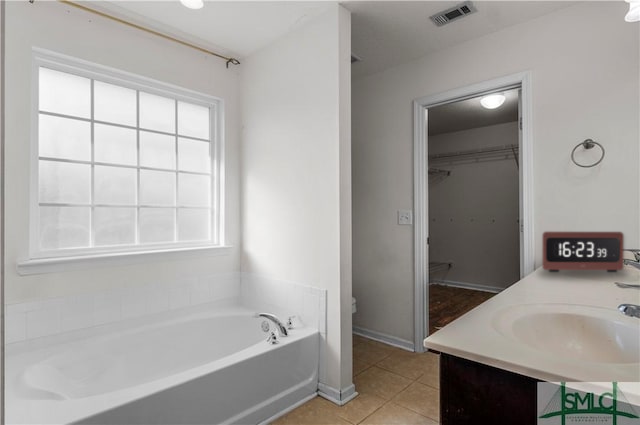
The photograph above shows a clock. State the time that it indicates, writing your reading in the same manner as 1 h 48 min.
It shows 16 h 23 min
